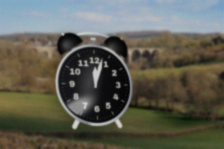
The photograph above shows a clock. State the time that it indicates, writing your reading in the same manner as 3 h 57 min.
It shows 12 h 03 min
